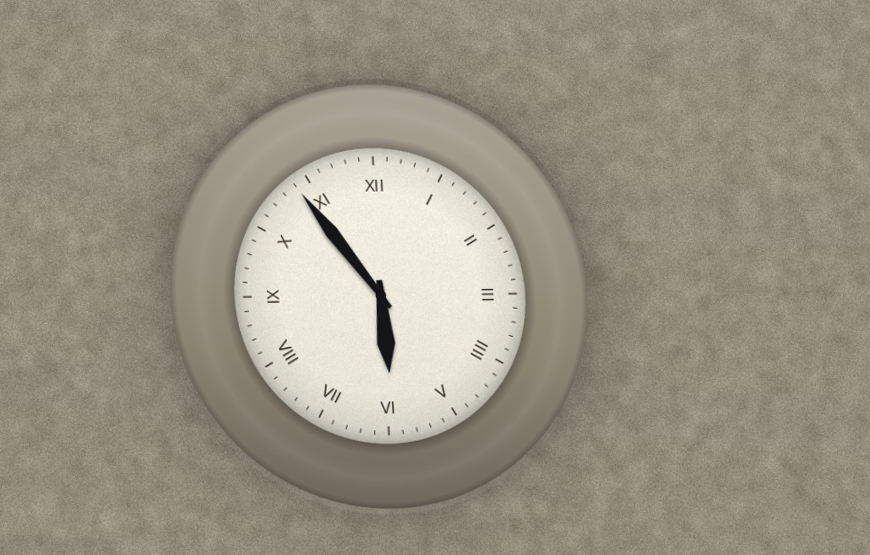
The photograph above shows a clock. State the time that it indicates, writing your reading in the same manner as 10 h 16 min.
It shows 5 h 54 min
